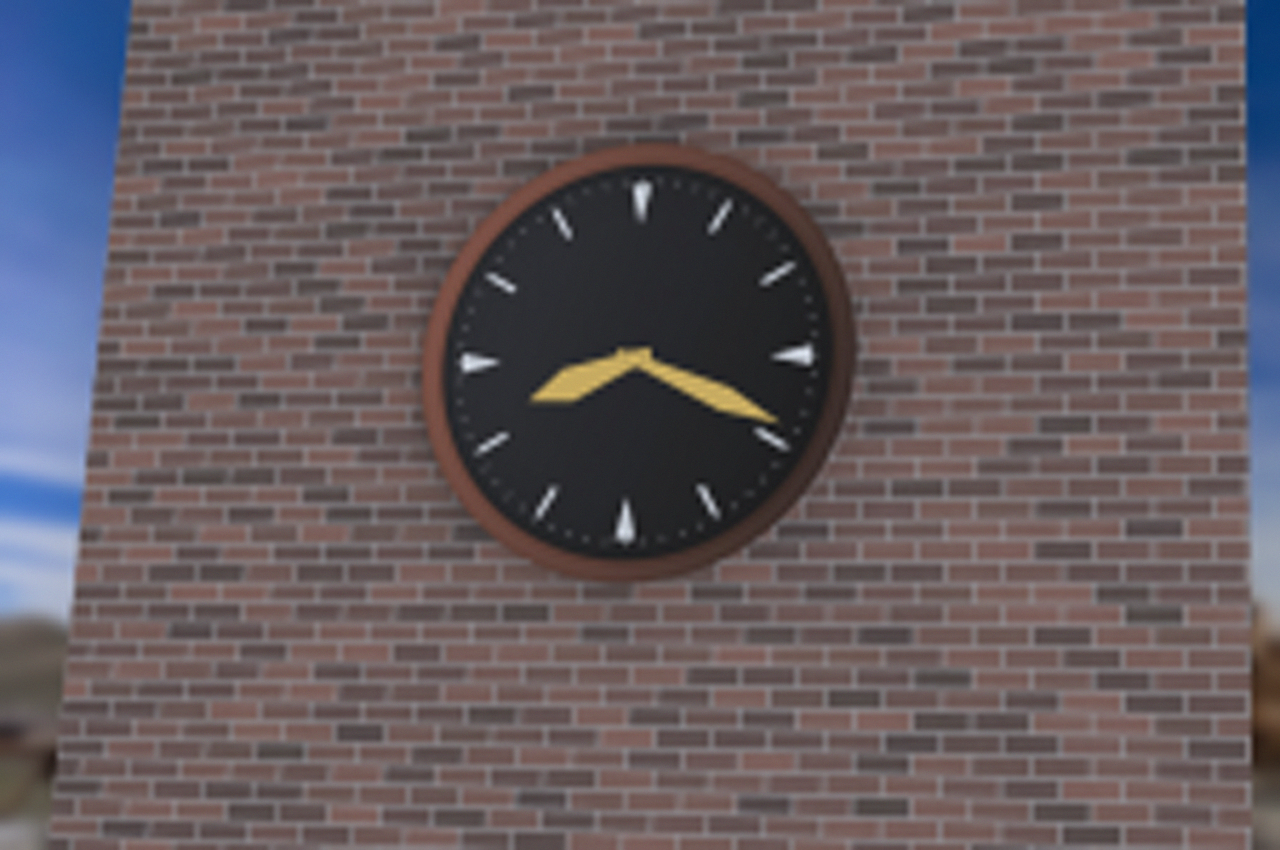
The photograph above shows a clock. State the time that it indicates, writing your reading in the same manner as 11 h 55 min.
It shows 8 h 19 min
